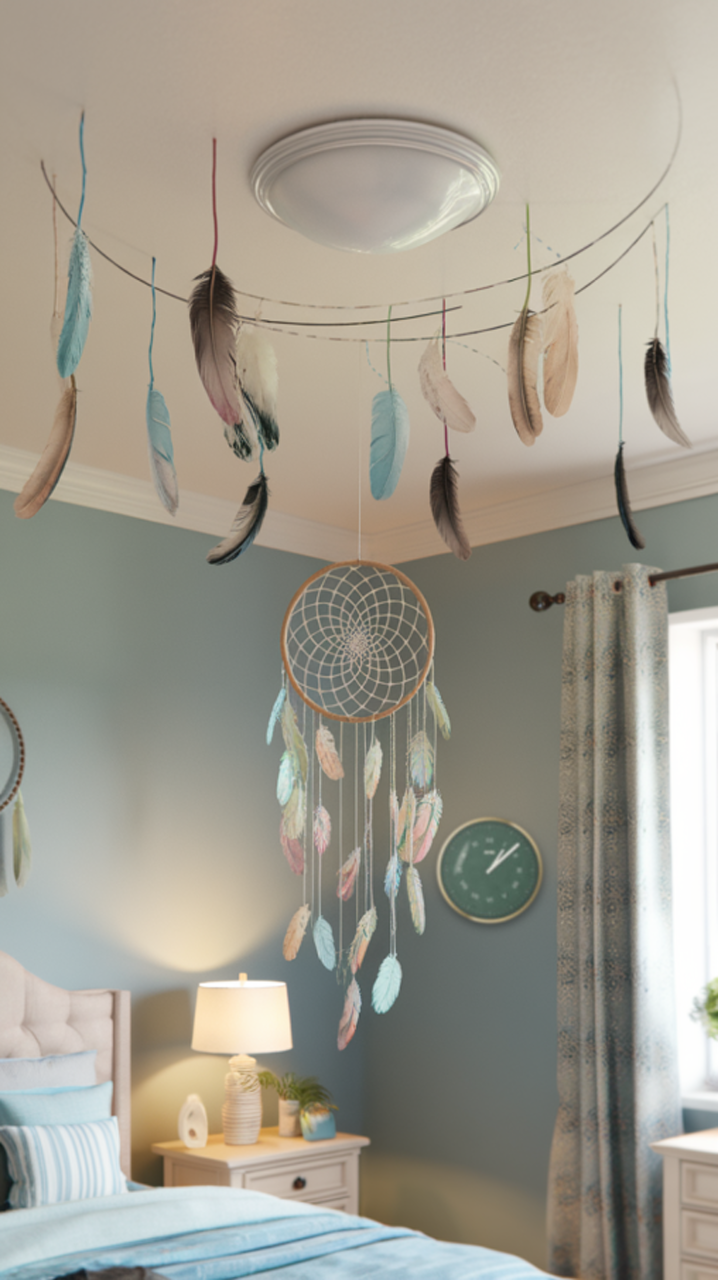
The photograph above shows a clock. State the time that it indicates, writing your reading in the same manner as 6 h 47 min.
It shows 1 h 08 min
